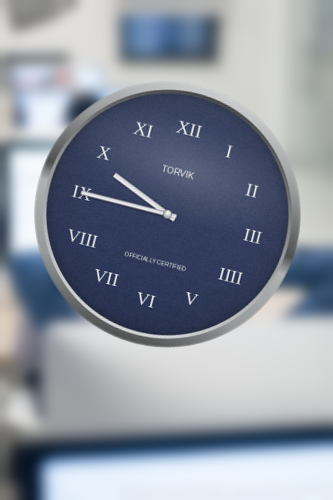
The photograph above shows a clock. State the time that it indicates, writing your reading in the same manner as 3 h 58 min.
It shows 9 h 45 min
